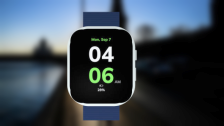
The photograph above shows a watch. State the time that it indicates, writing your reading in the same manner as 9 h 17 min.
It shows 4 h 06 min
